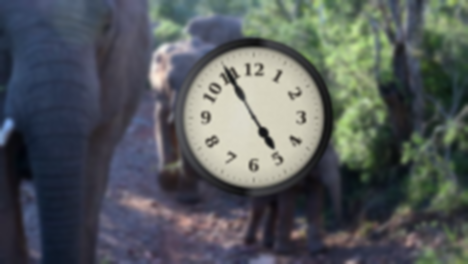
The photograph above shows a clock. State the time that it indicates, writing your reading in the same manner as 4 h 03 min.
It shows 4 h 55 min
